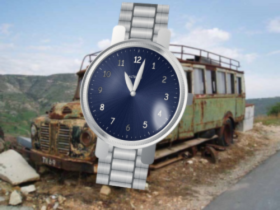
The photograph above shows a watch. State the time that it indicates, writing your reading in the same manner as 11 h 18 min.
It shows 11 h 02 min
